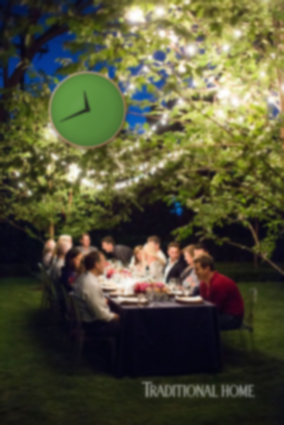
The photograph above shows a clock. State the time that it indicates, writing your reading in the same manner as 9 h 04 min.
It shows 11 h 41 min
